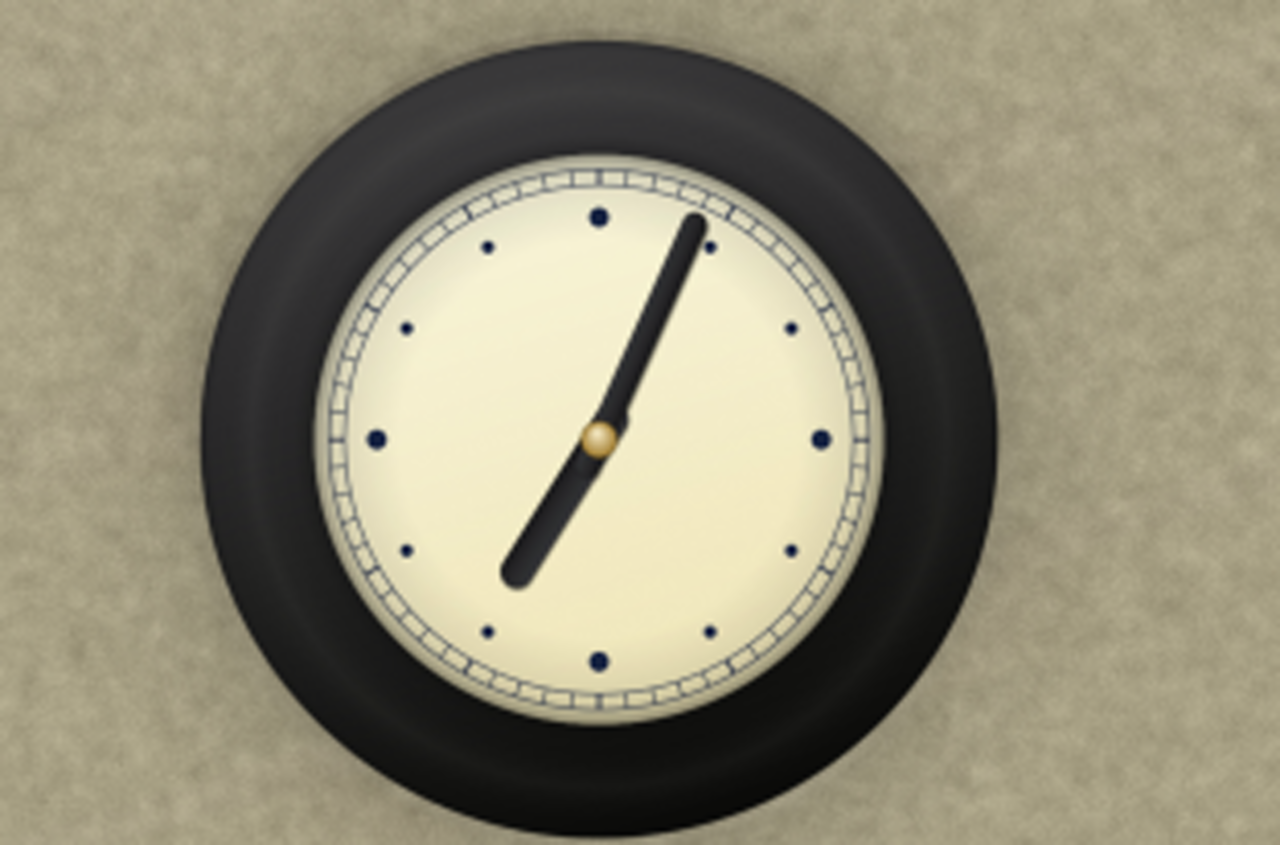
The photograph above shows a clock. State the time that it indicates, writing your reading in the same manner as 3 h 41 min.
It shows 7 h 04 min
